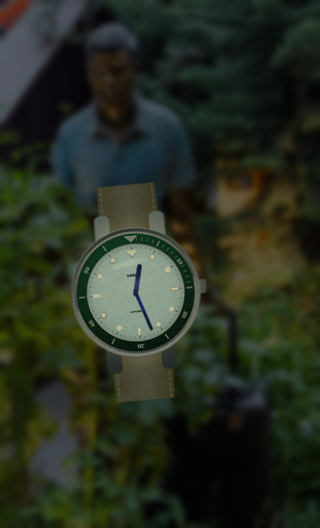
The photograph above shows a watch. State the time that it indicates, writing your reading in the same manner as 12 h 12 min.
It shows 12 h 27 min
